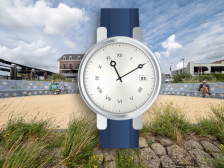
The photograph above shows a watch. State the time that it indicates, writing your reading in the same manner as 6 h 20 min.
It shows 11 h 10 min
